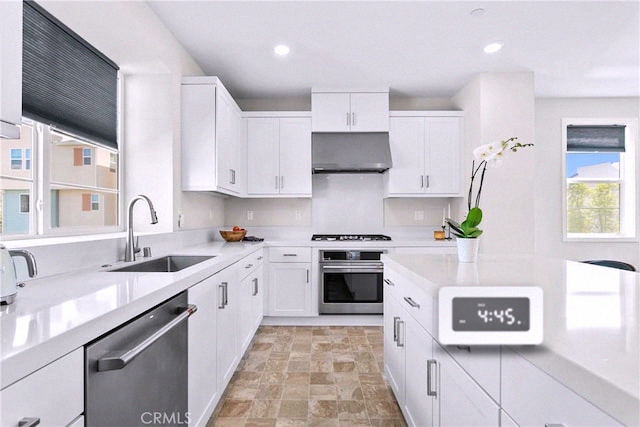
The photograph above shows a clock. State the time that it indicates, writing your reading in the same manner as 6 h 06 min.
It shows 4 h 45 min
